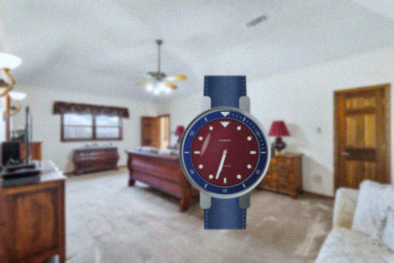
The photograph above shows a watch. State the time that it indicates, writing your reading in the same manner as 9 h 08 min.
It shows 6 h 33 min
